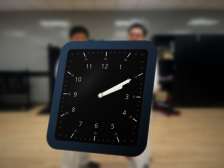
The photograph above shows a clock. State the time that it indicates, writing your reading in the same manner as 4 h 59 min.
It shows 2 h 10 min
